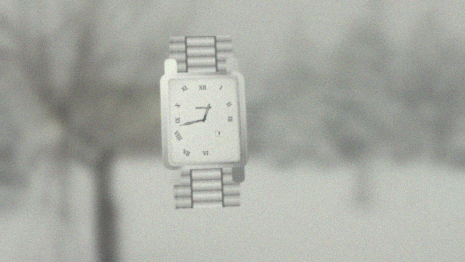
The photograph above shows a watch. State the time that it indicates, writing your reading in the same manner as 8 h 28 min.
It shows 12 h 43 min
